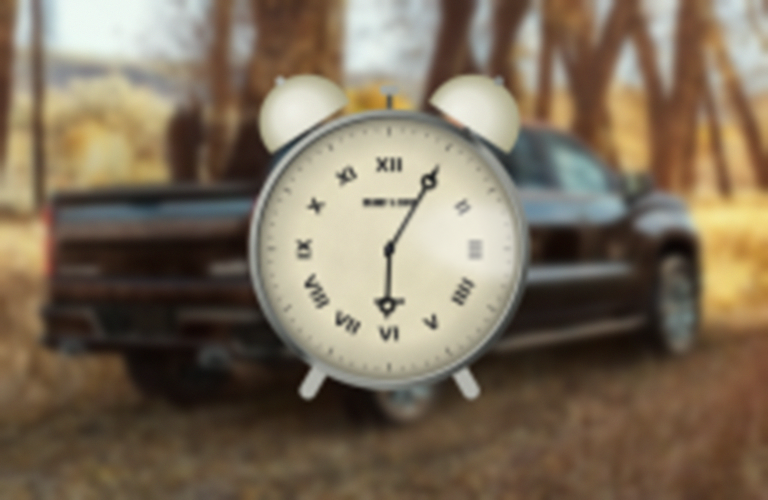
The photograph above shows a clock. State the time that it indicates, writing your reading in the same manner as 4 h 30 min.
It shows 6 h 05 min
